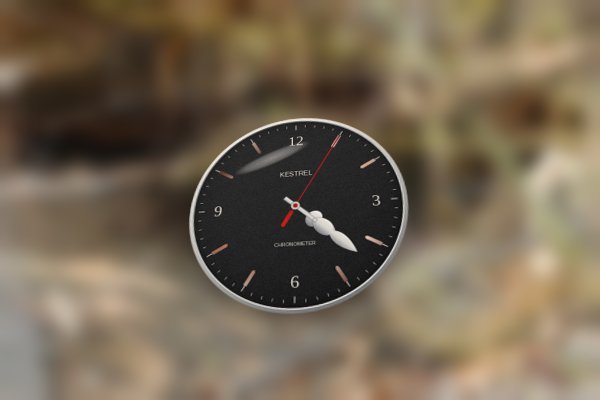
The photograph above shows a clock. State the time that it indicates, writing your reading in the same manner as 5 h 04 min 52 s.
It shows 4 h 22 min 05 s
